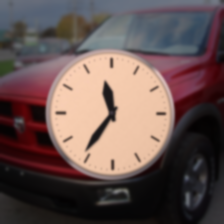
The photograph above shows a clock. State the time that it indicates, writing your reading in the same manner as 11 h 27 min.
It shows 11 h 36 min
